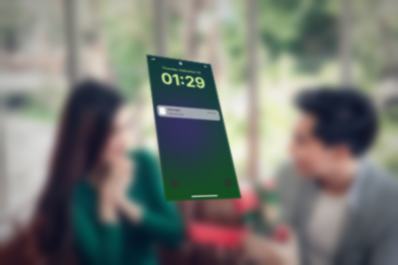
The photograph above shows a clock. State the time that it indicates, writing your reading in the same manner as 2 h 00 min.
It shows 1 h 29 min
